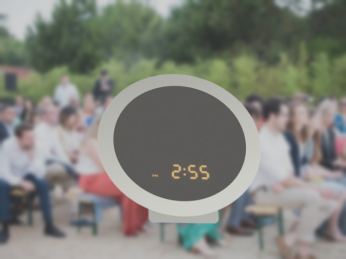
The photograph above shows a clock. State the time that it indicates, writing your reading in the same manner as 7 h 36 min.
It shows 2 h 55 min
